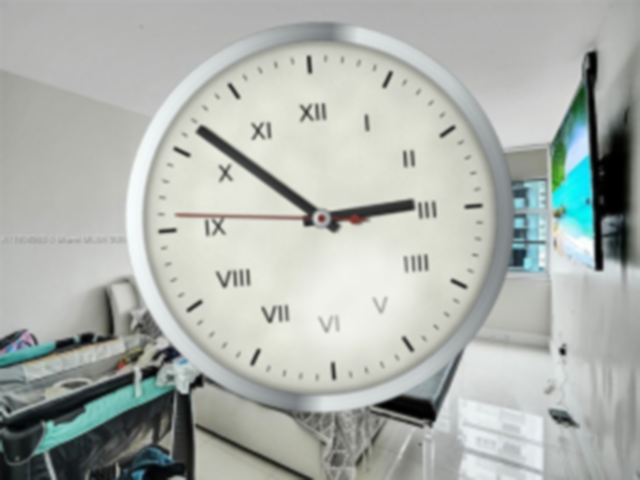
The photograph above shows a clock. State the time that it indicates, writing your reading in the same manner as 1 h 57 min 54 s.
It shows 2 h 51 min 46 s
